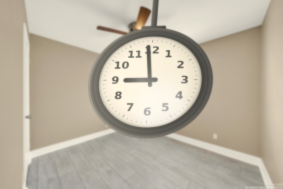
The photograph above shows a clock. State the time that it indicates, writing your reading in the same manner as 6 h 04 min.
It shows 8 h 59 min
